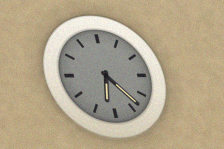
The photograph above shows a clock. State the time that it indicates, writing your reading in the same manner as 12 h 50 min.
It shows 6 h 23 min
